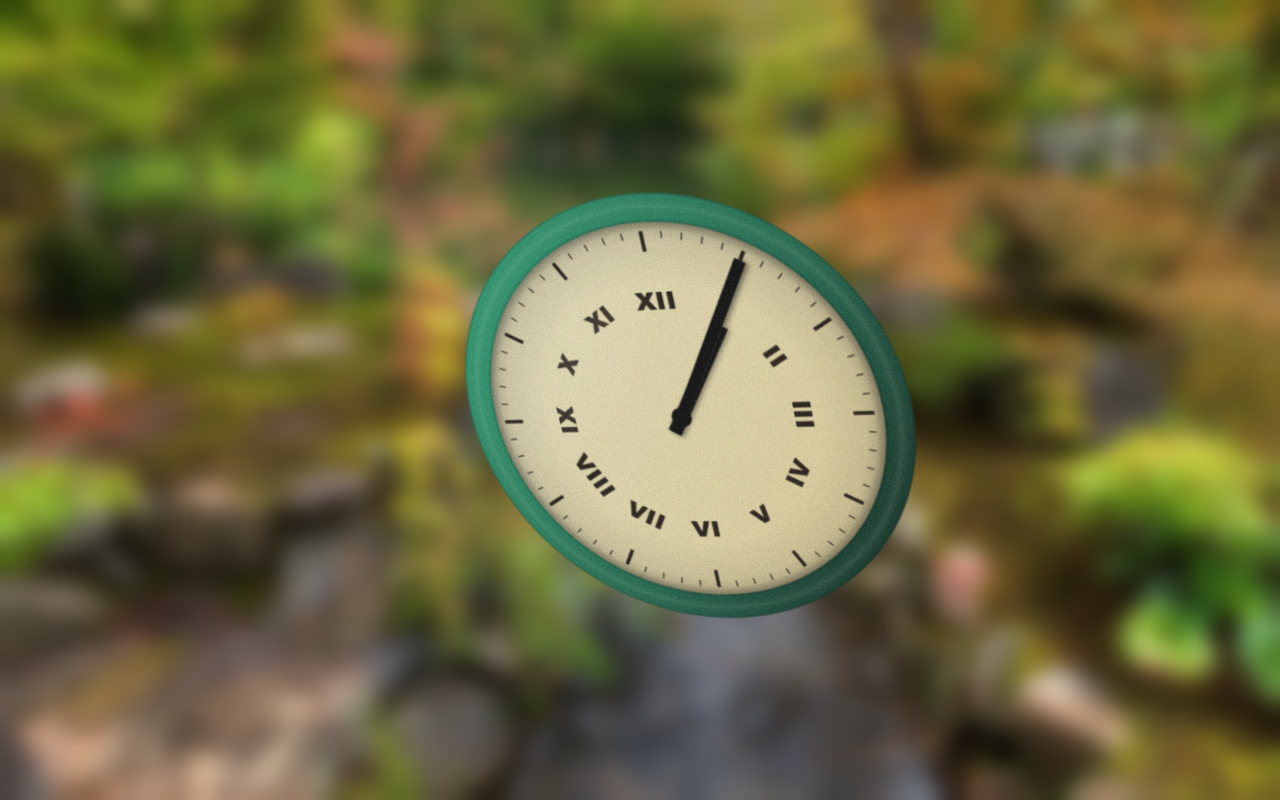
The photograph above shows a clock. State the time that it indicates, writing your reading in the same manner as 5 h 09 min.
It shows 1 h 05 min
